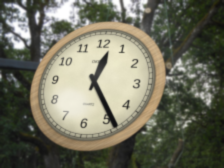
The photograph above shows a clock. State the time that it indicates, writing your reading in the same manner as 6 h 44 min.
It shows 12 h 24 min
